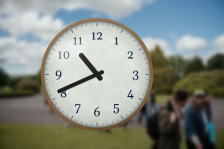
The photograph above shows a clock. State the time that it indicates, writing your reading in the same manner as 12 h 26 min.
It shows 10 h 41 min
